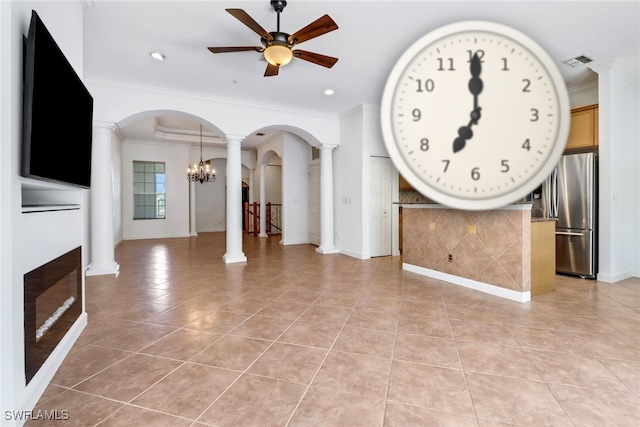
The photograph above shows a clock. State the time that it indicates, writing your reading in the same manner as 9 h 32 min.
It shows 7 h 00 min
